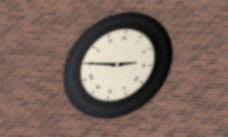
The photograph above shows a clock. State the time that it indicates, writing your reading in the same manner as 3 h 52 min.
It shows 2 h 45 min
